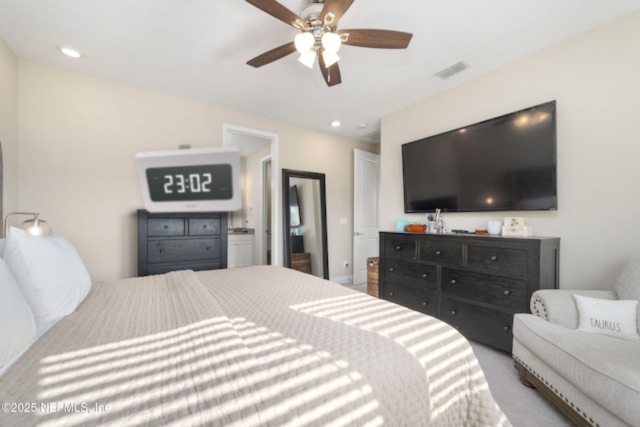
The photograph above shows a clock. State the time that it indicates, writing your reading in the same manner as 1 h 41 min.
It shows 23 h 02 min
